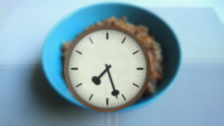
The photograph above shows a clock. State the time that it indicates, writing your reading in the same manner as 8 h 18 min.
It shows 7 h 27 min
